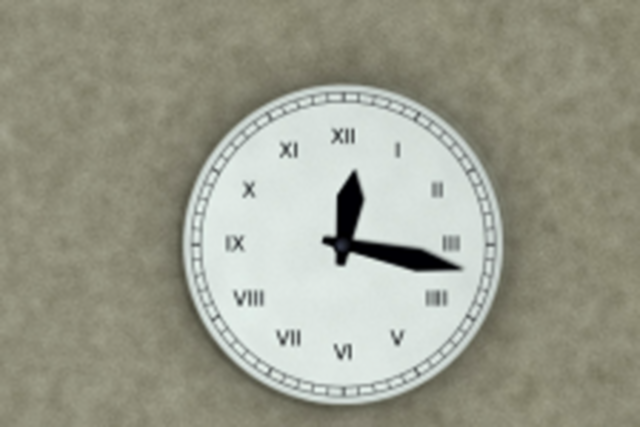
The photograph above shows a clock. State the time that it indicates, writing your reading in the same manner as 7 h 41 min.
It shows 12 h 17 min
